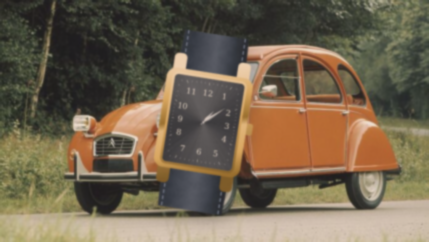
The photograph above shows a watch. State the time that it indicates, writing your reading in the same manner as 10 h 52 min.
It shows 1 h 08 min
